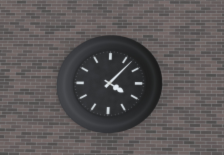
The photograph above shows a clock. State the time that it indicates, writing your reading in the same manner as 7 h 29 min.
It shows 4 h 07 min
